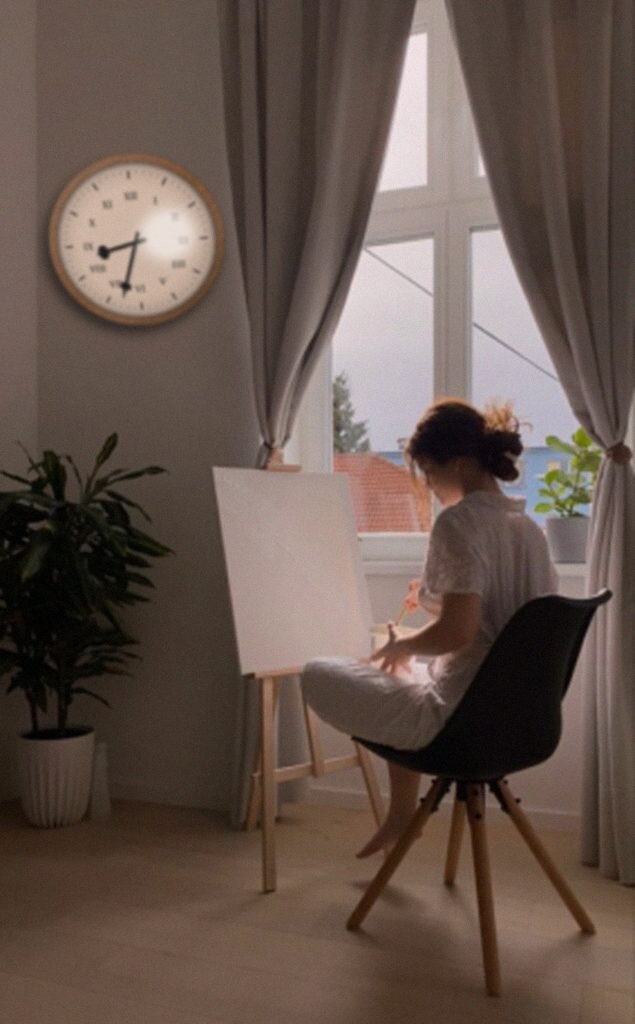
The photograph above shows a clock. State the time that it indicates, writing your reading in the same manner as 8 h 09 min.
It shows 8 h 33 min
